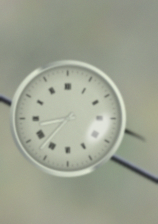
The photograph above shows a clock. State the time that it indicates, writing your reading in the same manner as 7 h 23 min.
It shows 8 h 37 min
